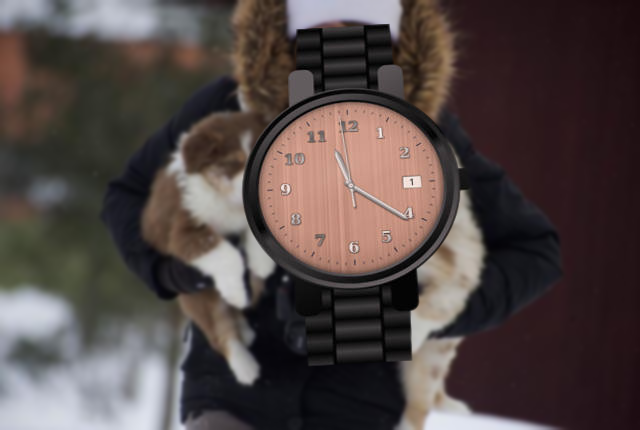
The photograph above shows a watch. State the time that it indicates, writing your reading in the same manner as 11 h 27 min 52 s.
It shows 11 h 20 min 59 s
